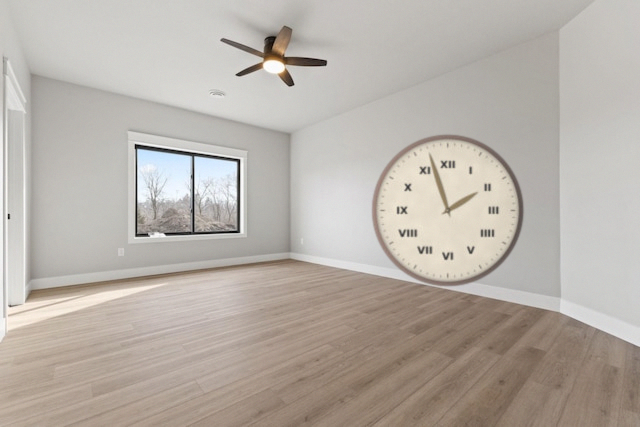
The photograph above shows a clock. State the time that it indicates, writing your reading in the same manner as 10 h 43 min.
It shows 1 h 57 min
